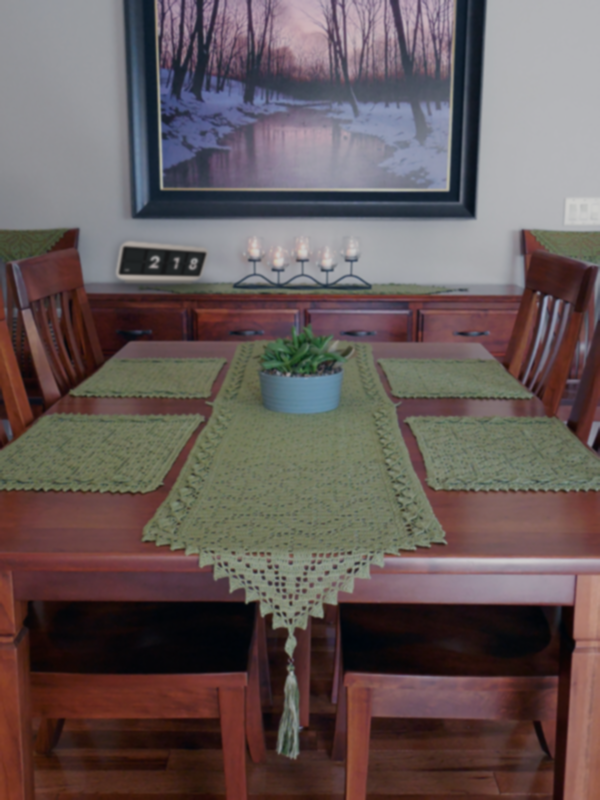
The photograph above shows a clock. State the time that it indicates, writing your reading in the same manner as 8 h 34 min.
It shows 2 h 18 min
